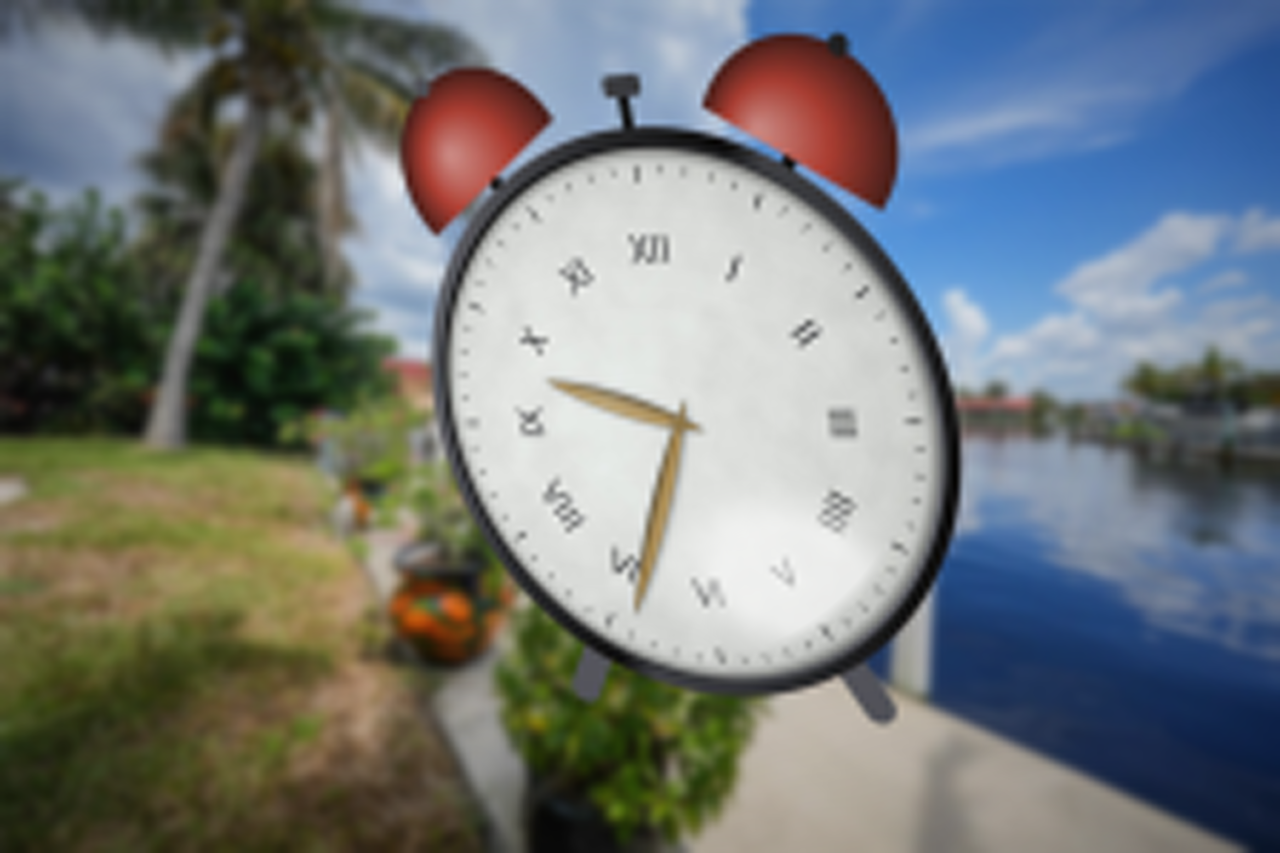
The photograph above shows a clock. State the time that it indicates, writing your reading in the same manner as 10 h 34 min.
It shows 9 h 34 min
